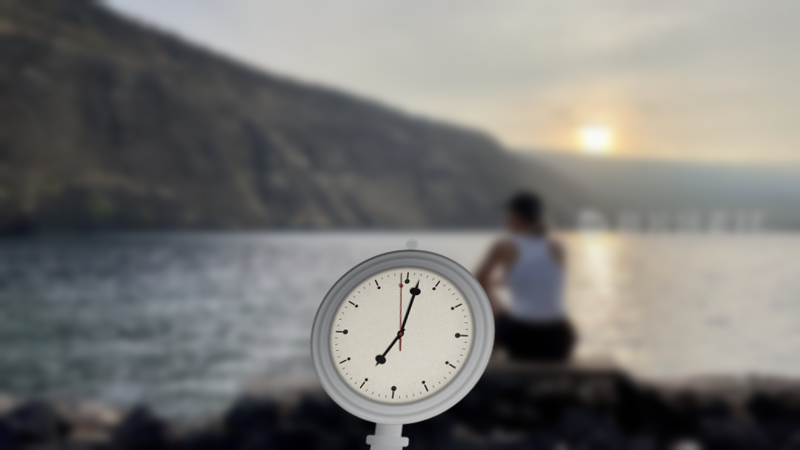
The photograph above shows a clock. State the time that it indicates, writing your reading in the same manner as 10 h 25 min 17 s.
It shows 7 h 01 min 59 s
